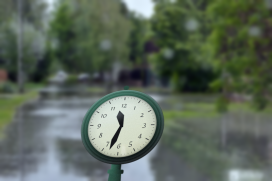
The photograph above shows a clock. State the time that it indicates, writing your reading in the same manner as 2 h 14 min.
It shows 11 h 33 min
